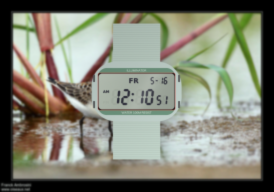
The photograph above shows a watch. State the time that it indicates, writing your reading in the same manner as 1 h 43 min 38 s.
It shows 12 h 10 min 51 s
